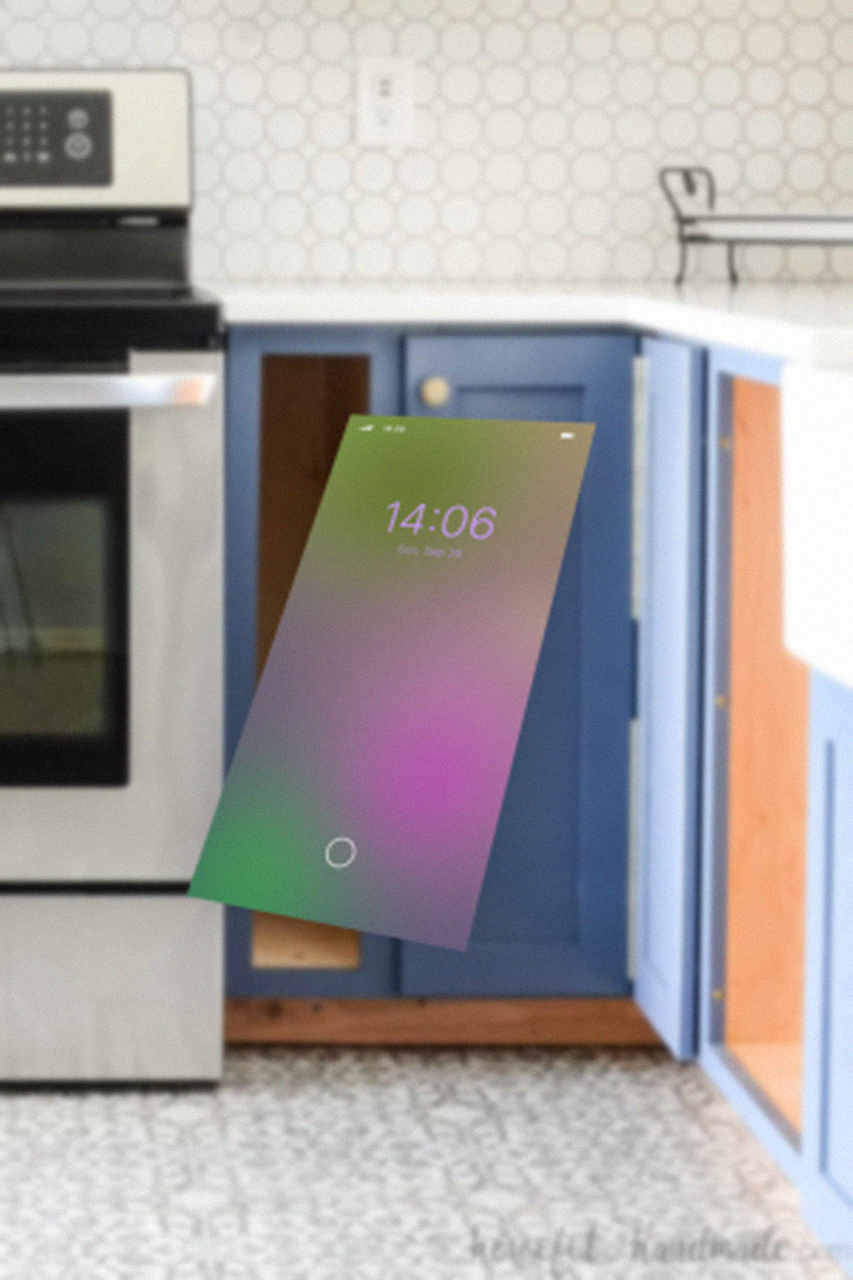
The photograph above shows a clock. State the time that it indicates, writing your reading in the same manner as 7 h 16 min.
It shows 14 h 06 min
